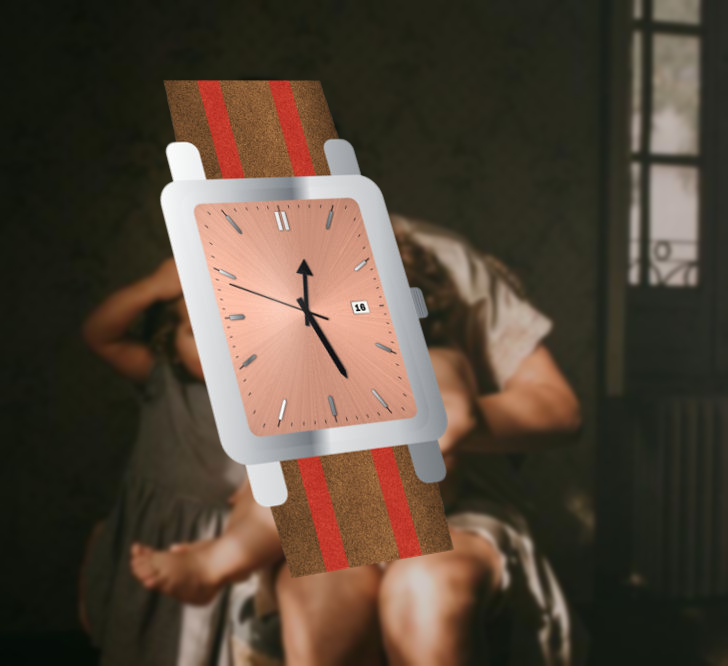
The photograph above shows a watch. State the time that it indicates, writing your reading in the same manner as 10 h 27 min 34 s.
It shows 12 h 26 min 49 s
